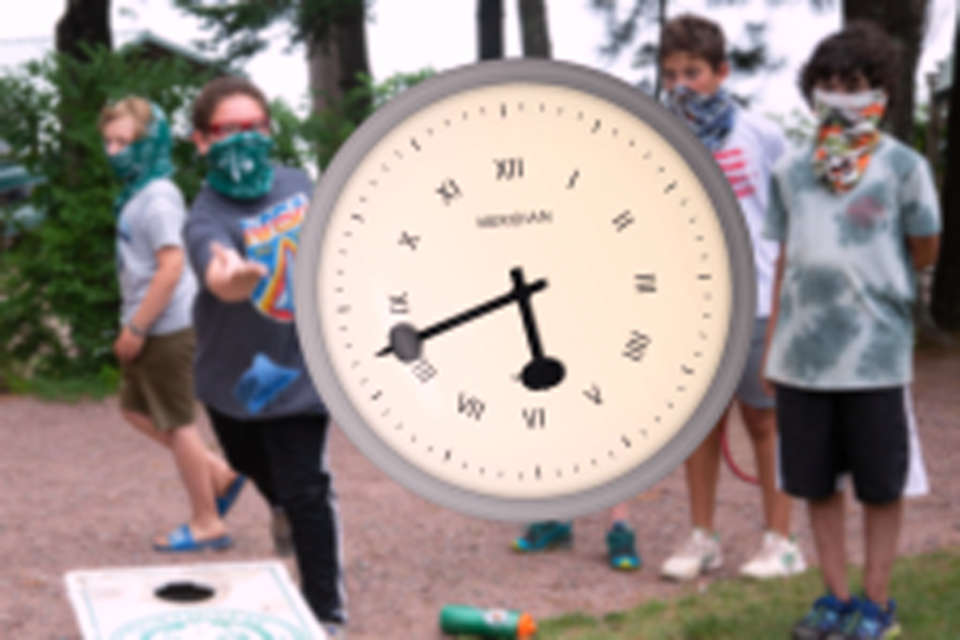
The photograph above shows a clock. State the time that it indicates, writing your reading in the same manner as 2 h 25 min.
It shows 5 h 42 min
